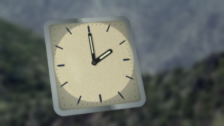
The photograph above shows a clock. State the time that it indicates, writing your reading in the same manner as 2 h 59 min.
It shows 2 h 00 min
